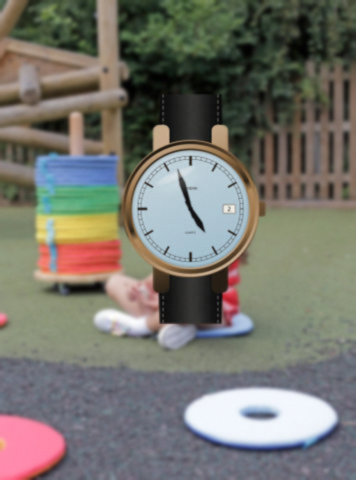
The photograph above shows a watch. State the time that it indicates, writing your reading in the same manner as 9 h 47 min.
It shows 4 h 57 min
